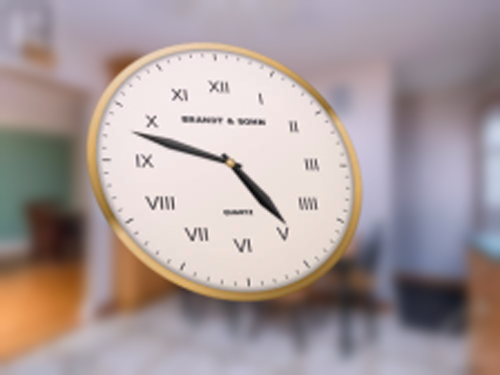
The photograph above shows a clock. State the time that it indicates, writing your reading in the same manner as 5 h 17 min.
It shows 4 h 48 min
